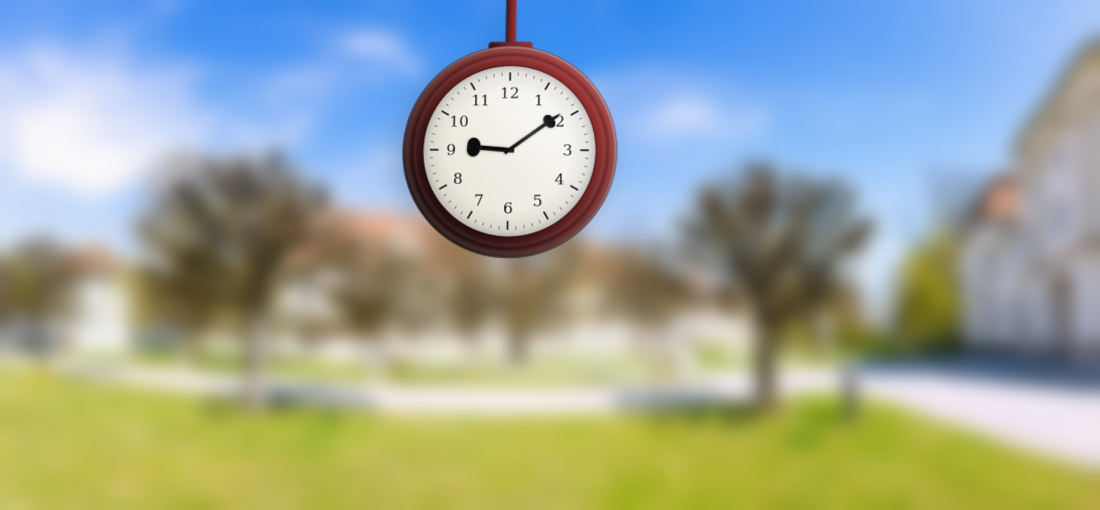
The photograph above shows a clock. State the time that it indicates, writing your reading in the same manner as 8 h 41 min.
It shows 9 h 09 min
